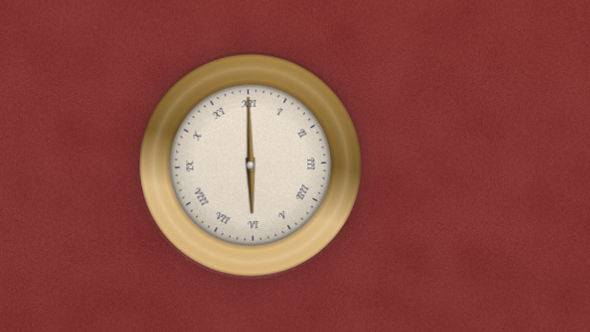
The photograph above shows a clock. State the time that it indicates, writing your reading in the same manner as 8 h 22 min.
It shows 6 h 00 min
